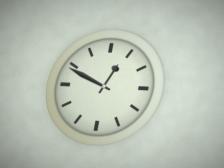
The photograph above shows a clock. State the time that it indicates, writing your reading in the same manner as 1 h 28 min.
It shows 12 h 49 min
